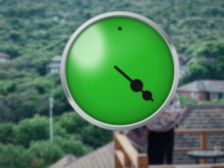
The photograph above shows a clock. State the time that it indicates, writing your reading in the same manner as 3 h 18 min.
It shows 4 h 22 min
